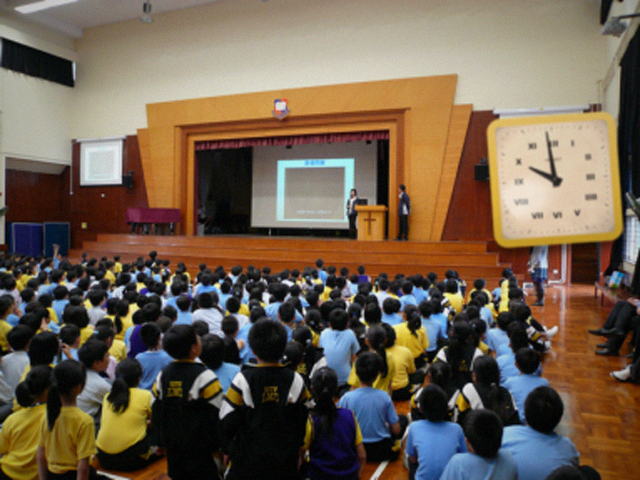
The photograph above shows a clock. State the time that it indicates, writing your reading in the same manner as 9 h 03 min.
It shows 9 h 59 min
